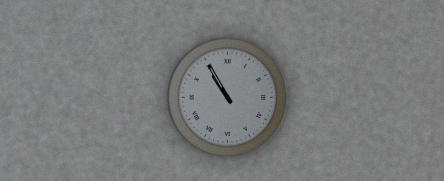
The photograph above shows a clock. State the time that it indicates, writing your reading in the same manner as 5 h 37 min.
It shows 10 h 55 min
